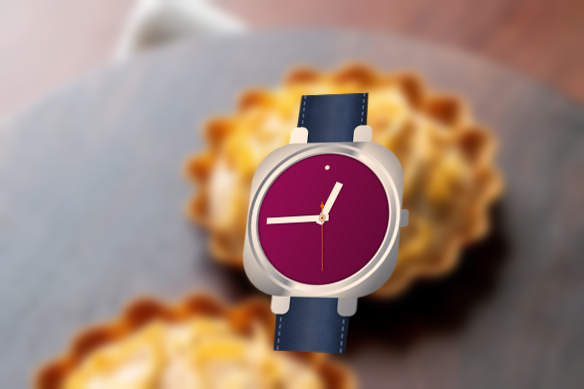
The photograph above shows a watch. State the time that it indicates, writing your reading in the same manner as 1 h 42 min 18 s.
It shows 12 h 44 min 29 s
